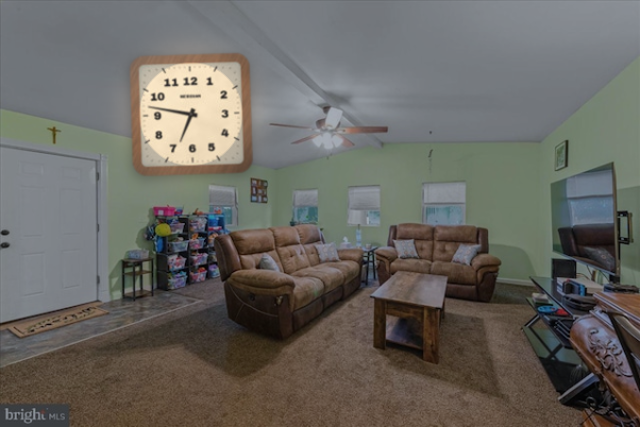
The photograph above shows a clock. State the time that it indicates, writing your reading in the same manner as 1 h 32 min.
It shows 6 h 47 min
